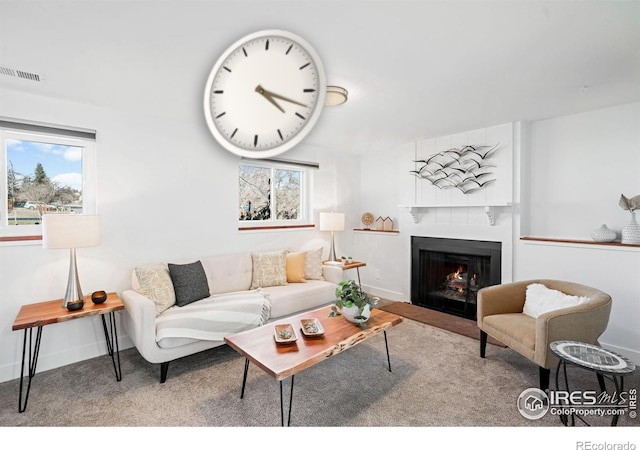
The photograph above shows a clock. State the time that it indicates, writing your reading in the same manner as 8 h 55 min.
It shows 4 h 18 min
